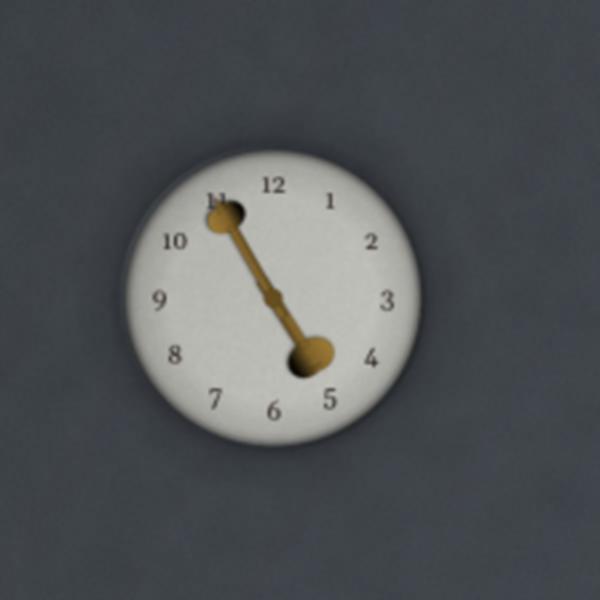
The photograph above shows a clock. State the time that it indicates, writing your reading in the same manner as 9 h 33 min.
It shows 4 h 55 min
